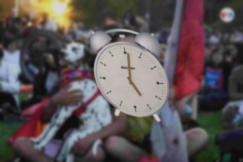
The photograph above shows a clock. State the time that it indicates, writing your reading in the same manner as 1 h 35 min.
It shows 5 h 01 min
